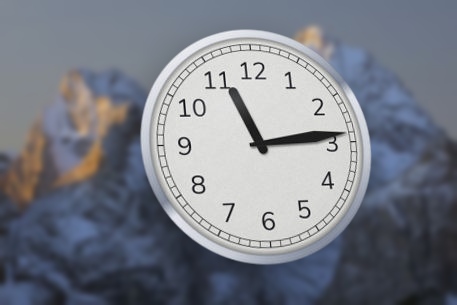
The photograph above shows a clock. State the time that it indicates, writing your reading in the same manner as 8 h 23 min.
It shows 11 h 14 min
